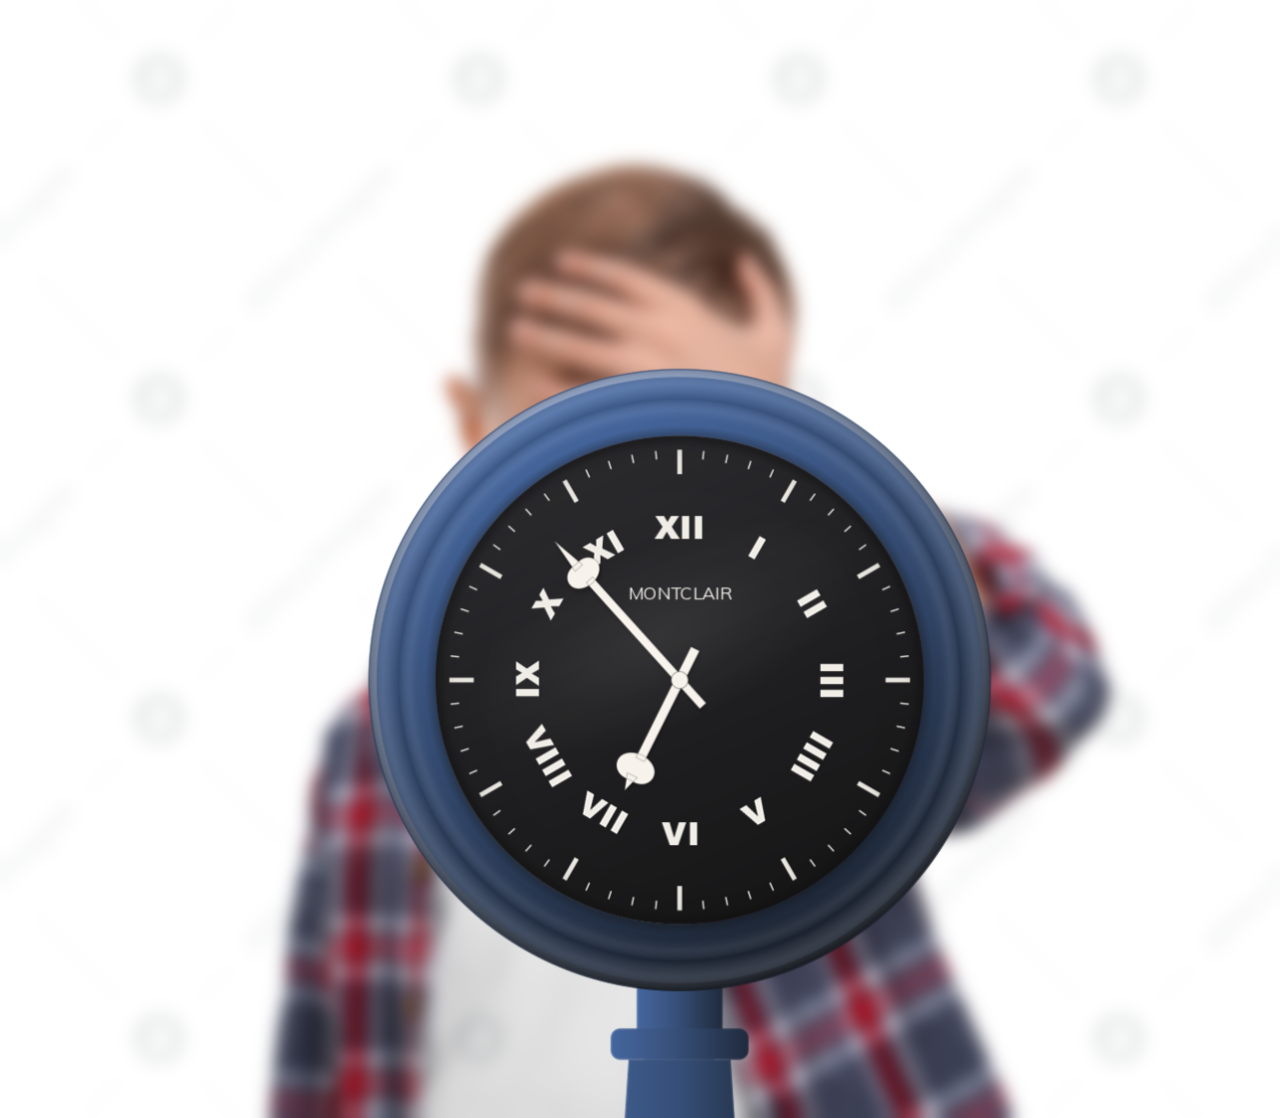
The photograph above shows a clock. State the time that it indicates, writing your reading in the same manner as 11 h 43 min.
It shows 6 h 53 min
